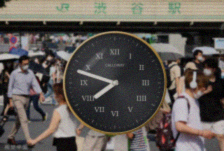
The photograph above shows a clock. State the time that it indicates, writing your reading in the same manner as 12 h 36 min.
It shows 7 h 48 min
